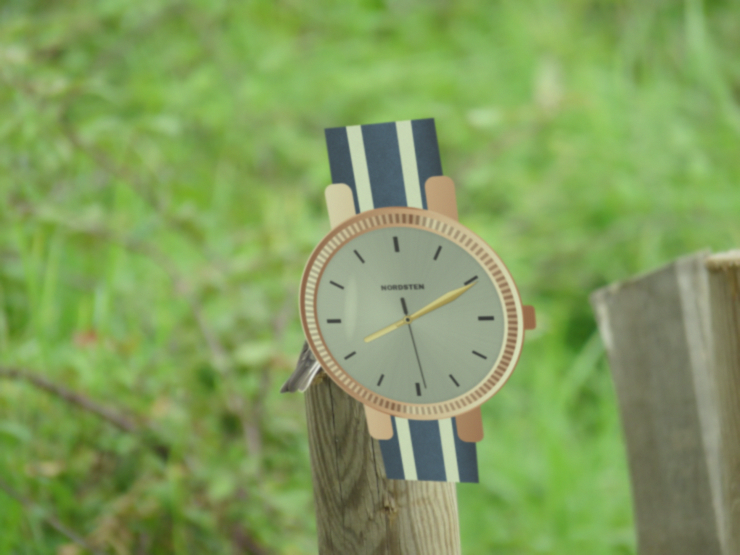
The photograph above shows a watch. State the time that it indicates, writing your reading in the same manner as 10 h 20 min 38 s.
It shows 8 h 10 min 29 s
